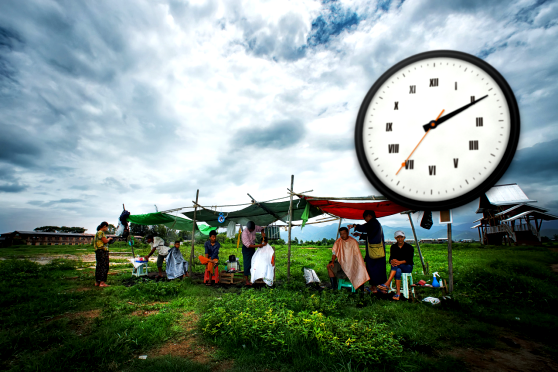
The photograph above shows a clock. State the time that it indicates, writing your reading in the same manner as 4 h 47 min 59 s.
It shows 2 h 10 min 36 s
